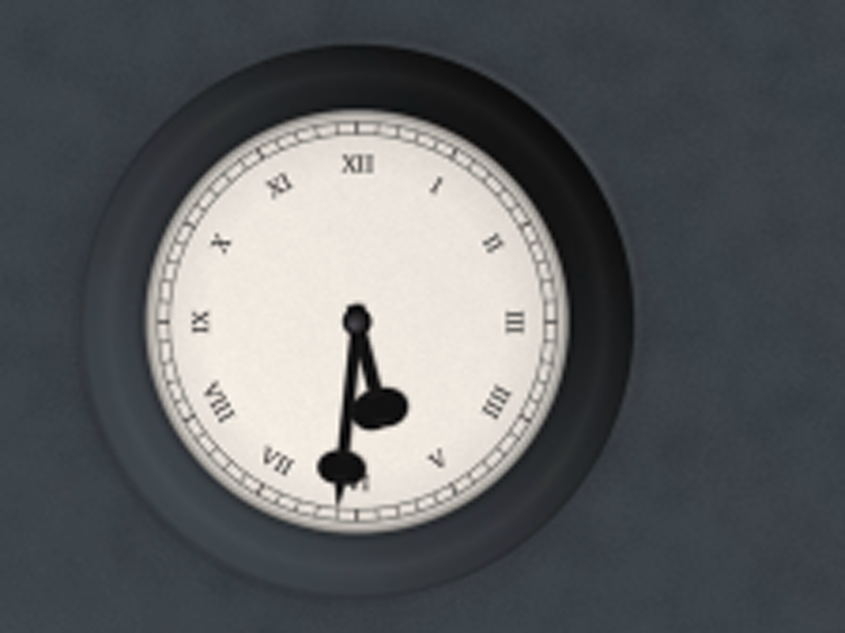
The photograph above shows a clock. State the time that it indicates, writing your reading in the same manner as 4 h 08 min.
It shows 5 h 31 min
